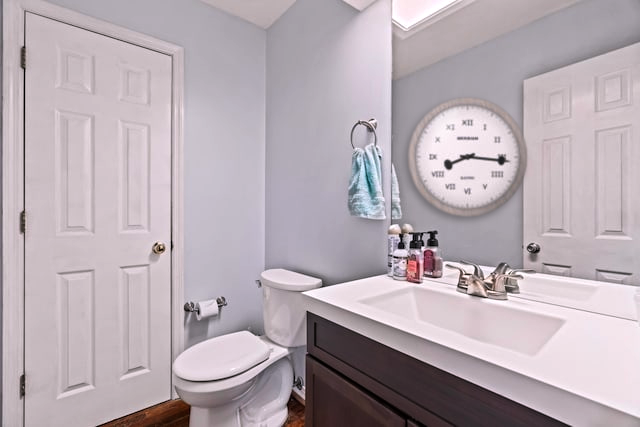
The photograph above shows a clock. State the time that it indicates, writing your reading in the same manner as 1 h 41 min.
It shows 8 h 16 min
